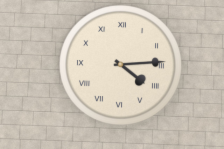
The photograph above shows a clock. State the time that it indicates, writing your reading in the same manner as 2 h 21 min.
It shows 4 h 14 min
